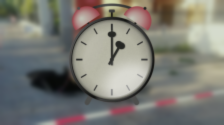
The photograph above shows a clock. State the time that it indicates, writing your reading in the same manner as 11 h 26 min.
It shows 1 h 00 min
